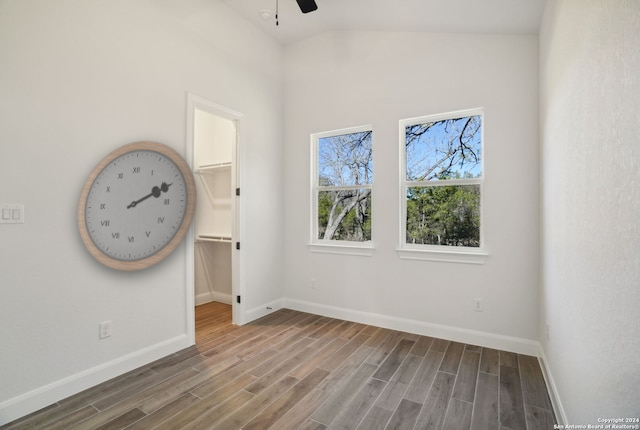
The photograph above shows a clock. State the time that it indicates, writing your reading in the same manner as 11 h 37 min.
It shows 2 h 11 min
